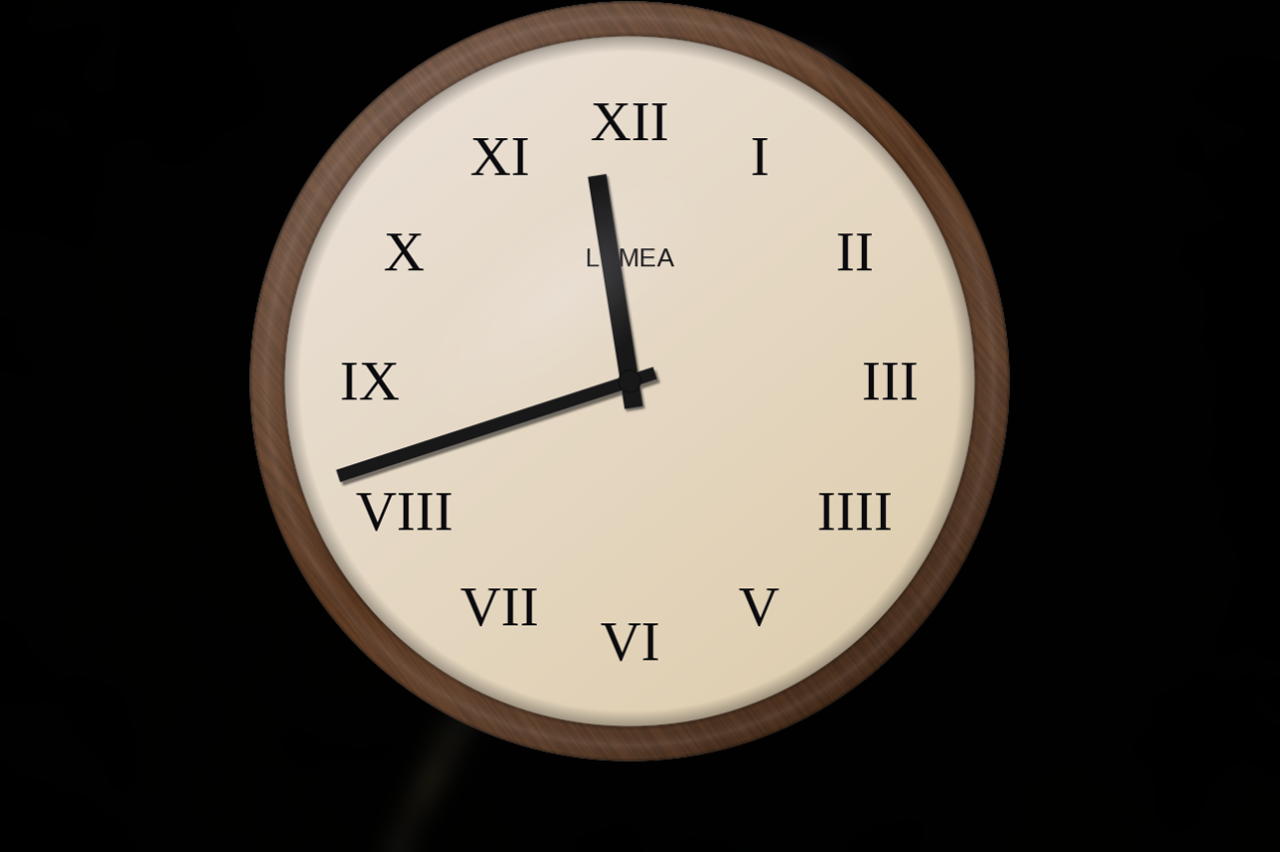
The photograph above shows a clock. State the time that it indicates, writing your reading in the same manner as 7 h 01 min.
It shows 11 h 42 min
